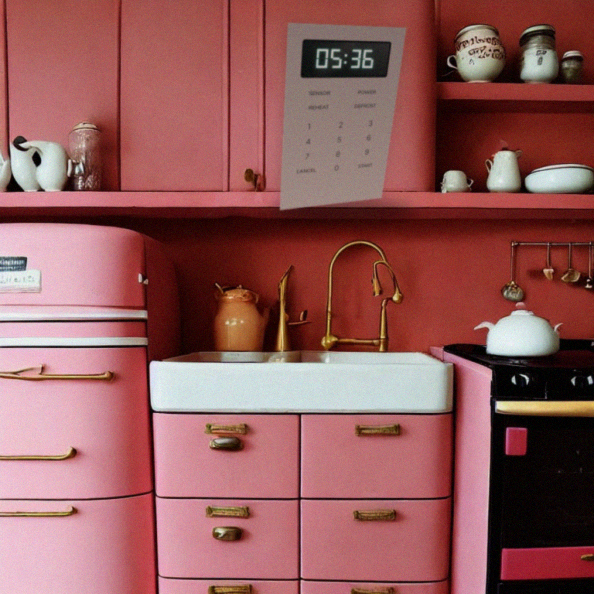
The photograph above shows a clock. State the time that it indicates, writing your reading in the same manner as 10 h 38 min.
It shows 5 h 36 min
